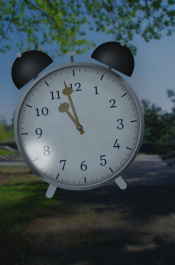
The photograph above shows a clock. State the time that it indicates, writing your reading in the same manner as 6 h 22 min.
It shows 10 h 58 min
